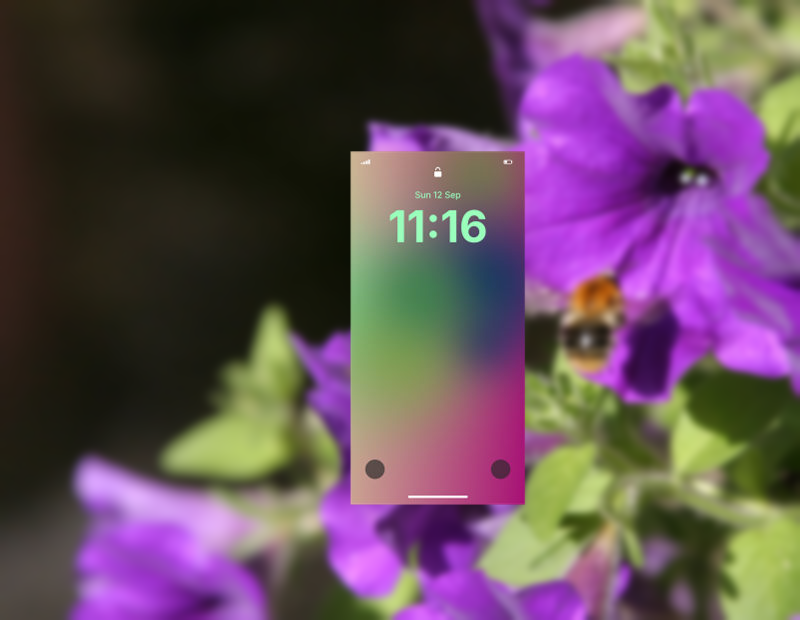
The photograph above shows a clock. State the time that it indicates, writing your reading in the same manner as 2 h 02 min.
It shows 11 h 16 min
